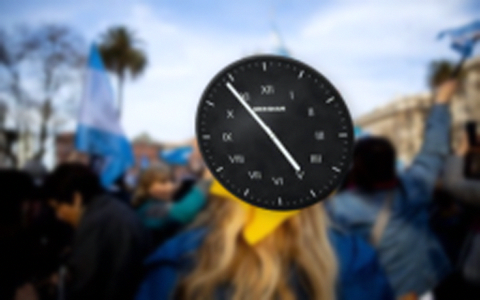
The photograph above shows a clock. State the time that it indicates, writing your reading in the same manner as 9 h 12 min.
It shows 4 h 54 min
